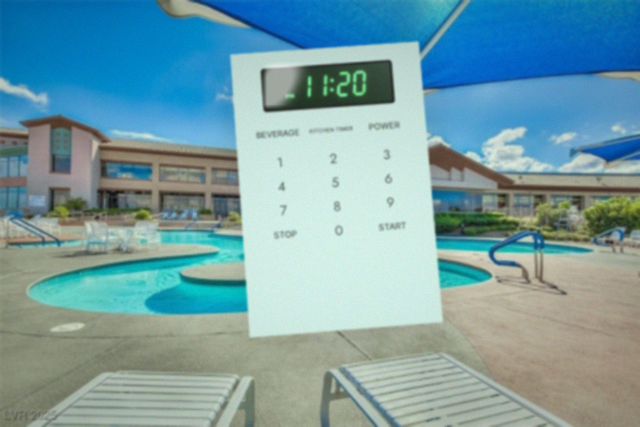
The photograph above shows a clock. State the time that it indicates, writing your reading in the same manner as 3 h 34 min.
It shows 11 h 20 min
